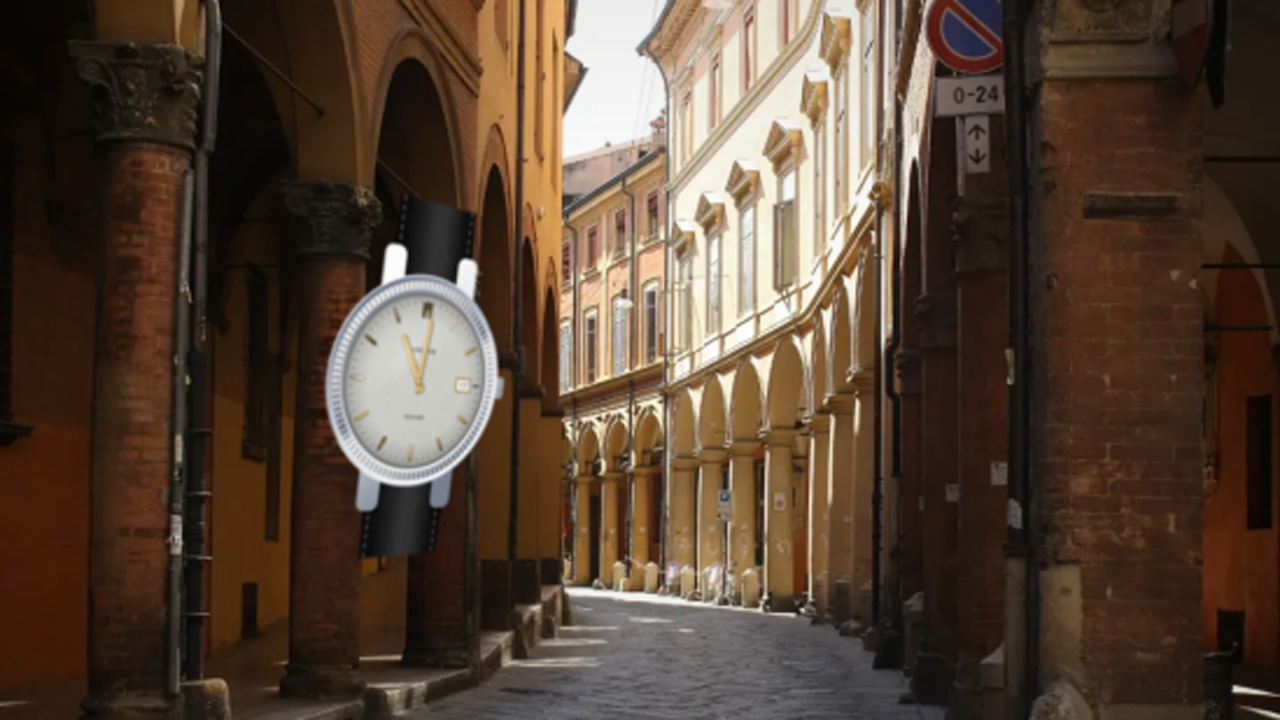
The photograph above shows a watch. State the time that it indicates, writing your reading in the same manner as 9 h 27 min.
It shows 11 h 01 min
